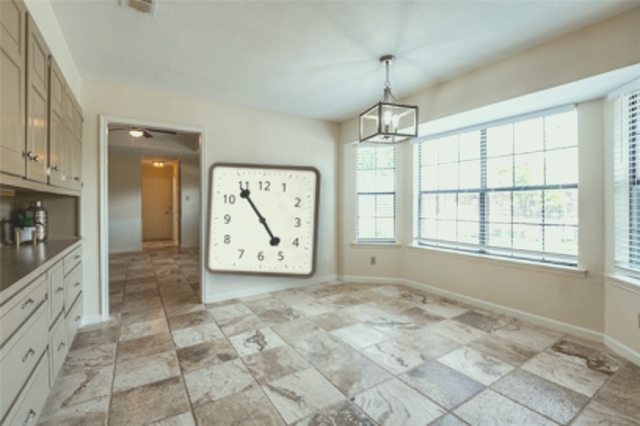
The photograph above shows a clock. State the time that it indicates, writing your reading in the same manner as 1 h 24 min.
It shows 4 h 54 min
